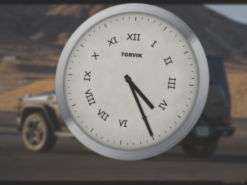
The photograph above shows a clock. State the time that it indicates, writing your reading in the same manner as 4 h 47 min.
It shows 4 h 25 min
